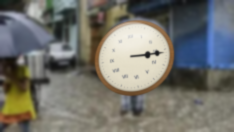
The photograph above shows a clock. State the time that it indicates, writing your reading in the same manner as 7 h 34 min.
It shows 3 h 16 min
